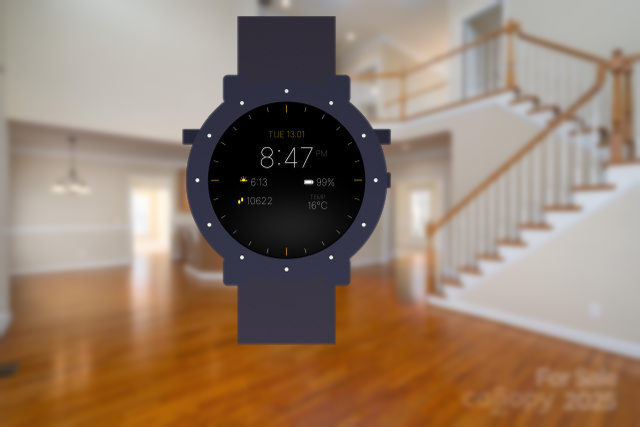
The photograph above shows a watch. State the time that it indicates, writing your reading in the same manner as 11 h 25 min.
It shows 8 h 47 min
